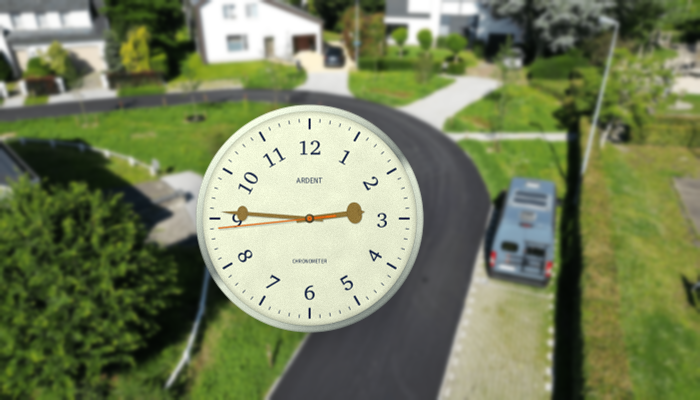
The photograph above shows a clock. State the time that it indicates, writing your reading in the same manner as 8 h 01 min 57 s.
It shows 2 h 45 min 44 s
